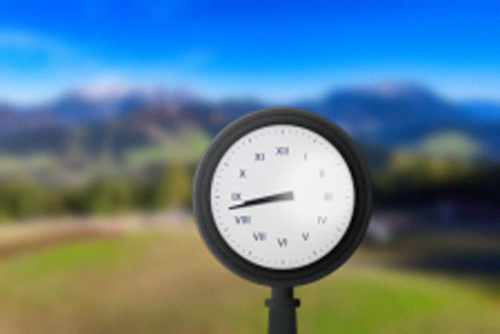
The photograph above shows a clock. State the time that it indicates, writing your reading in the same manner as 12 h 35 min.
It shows 8 h 43 min
